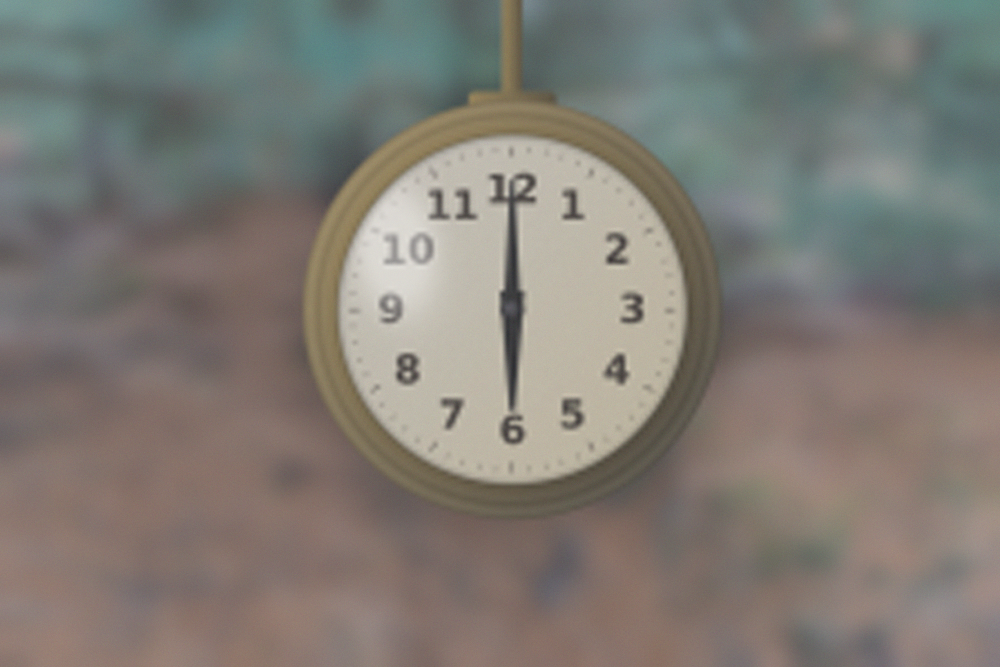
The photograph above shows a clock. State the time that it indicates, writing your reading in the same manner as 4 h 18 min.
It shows 6 h 00 min
